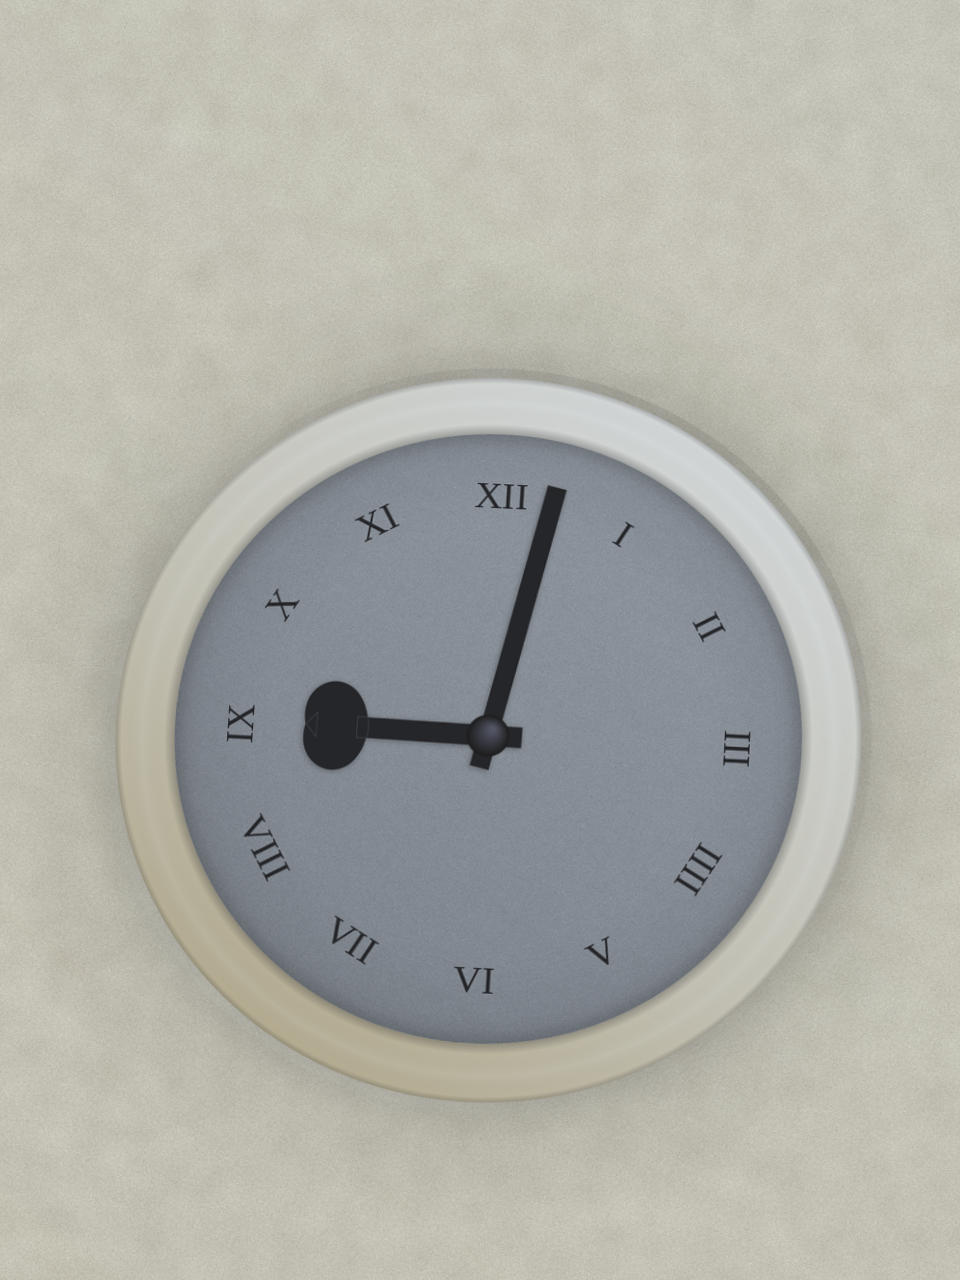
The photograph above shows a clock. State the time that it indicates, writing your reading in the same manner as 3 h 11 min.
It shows 9 h 02 min
